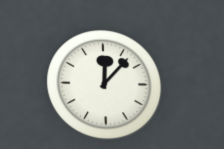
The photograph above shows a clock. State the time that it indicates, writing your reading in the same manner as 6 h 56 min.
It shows 12 h 07 min
